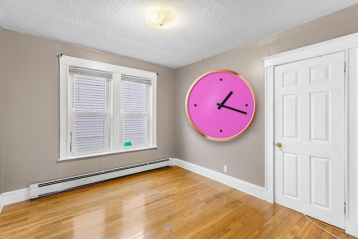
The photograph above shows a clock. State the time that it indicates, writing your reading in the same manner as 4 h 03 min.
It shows 1 h 18 min
